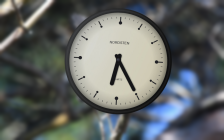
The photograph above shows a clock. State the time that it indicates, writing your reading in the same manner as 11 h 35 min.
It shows 6 h 25 min
